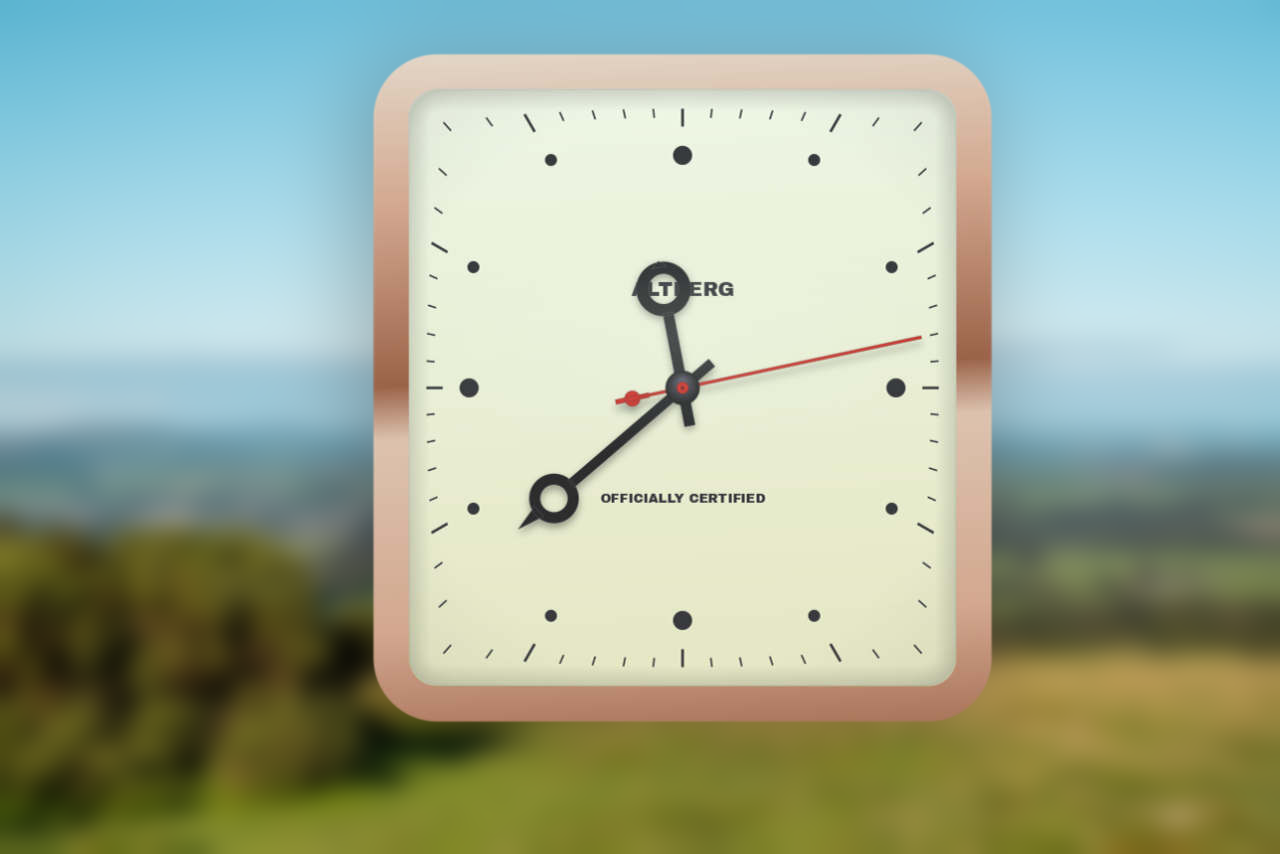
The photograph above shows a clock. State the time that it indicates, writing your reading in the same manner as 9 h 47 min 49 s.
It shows 11 h 38 min 13 s
